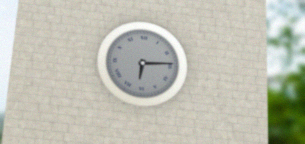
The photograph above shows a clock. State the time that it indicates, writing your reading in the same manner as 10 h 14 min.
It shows 6 h 14 min
